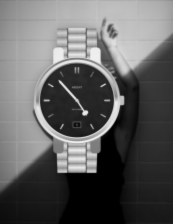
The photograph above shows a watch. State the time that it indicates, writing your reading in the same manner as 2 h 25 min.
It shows 4 h 53 min
